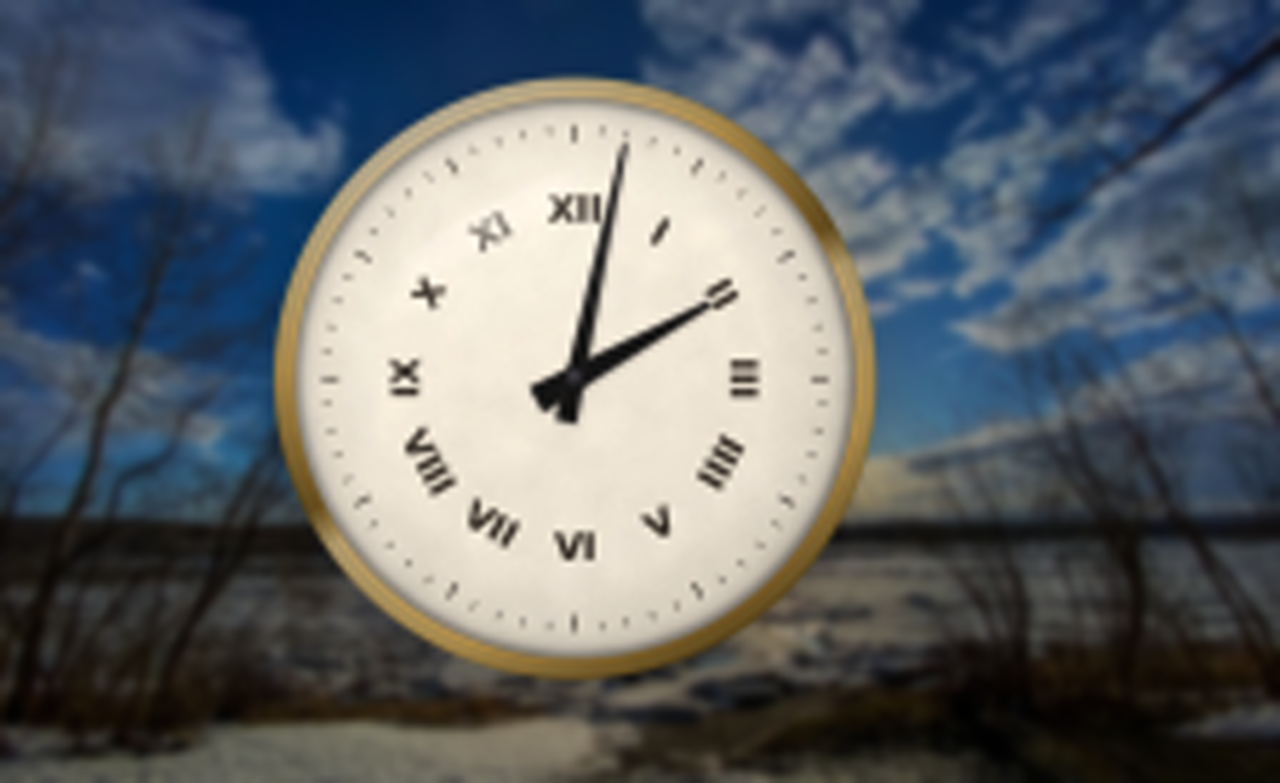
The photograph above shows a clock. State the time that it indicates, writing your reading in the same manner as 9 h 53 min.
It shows 2 h 02 min
